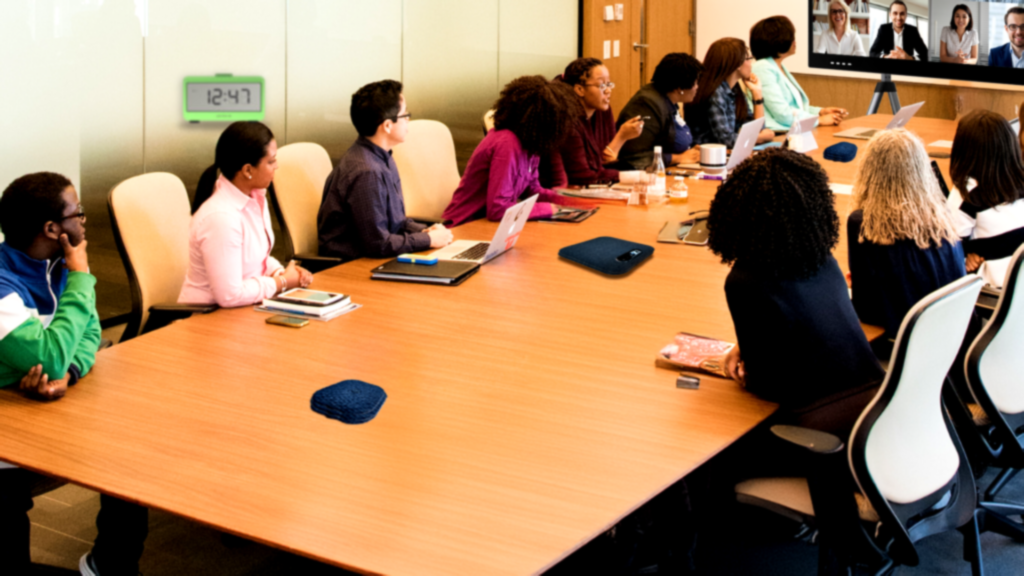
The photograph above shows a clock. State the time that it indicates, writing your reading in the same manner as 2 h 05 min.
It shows 12 h 47 min
